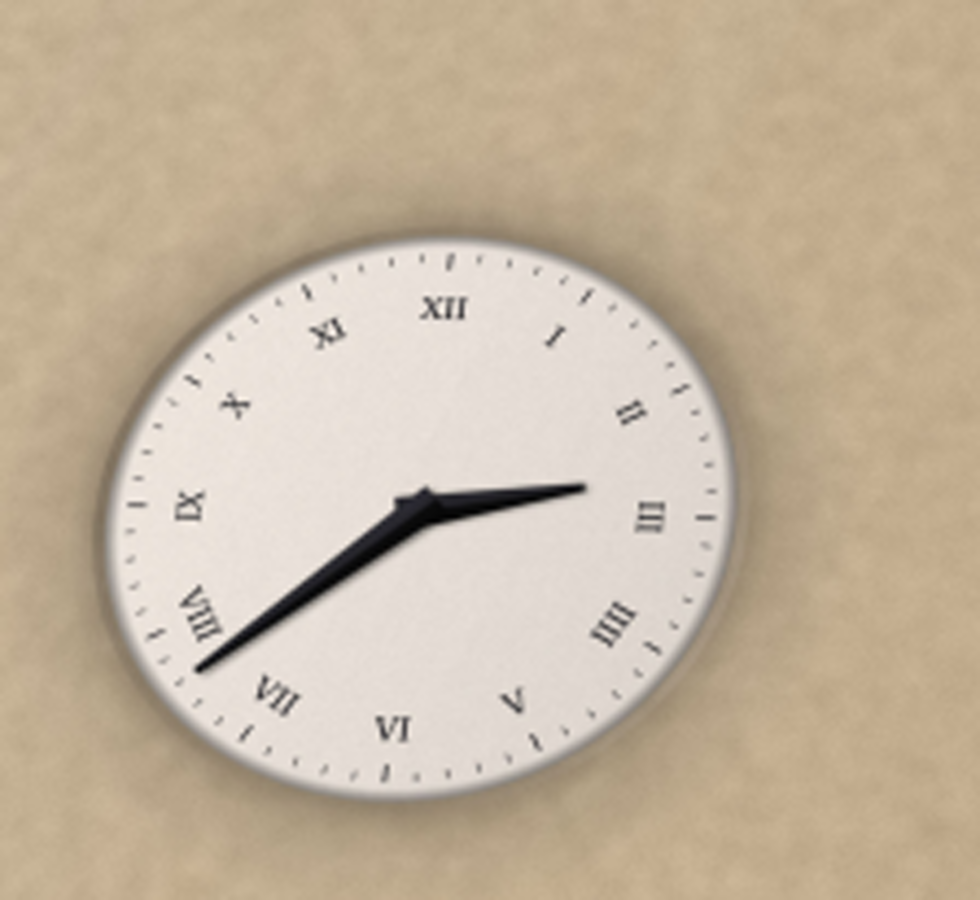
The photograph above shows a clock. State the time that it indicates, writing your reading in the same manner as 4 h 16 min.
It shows 2 h 38 min
